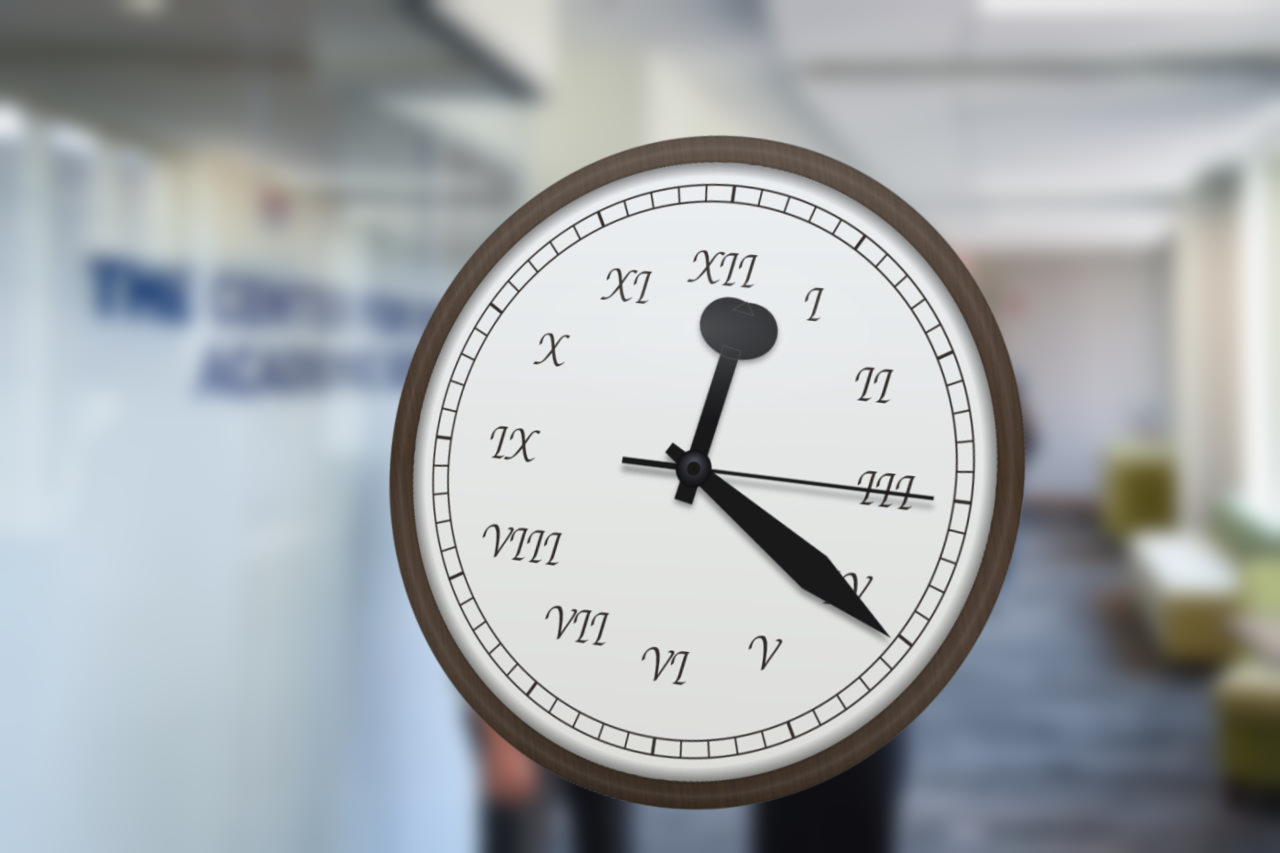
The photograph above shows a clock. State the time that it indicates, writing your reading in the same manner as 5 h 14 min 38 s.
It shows 12 h 20 min 15 s
